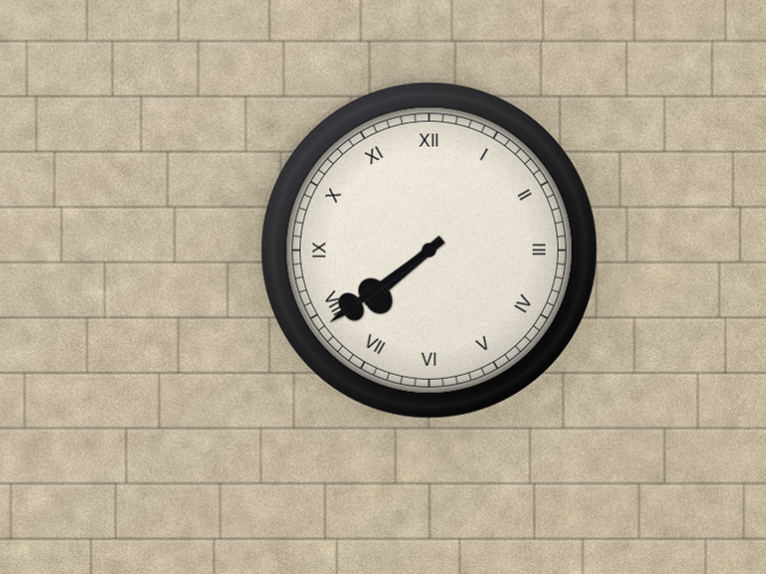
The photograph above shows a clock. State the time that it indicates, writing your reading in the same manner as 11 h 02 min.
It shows 7 h 39 min
